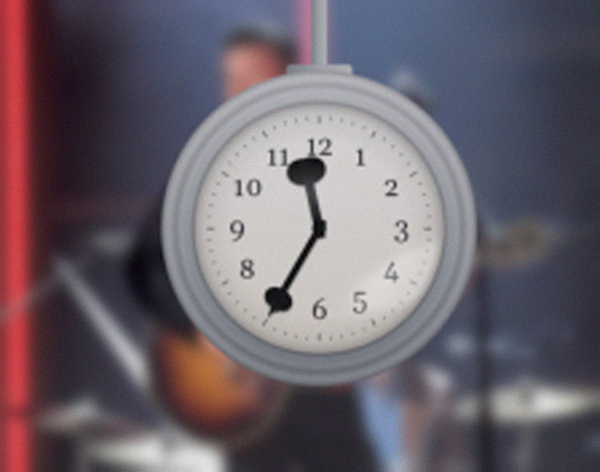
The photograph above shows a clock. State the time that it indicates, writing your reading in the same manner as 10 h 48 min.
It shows 11 h 35 min
